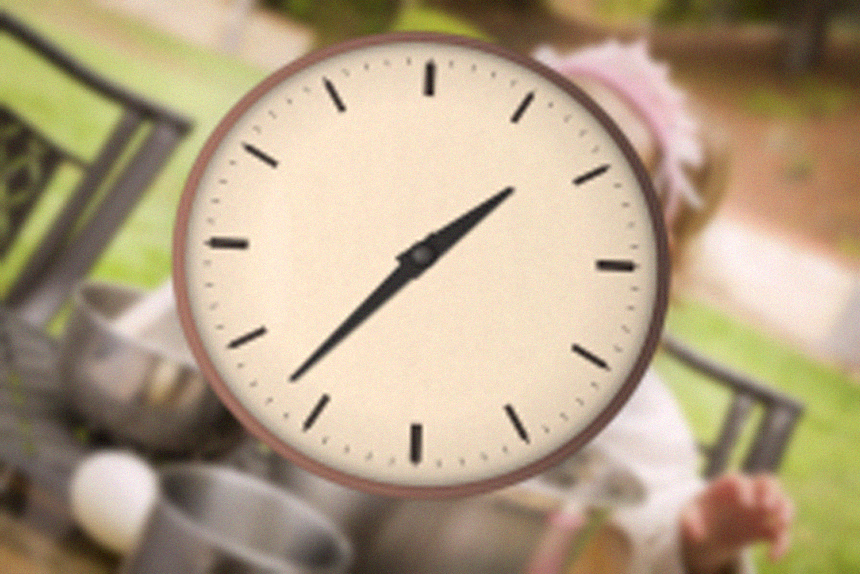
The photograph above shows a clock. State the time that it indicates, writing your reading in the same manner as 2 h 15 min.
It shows 1 h 37 min
